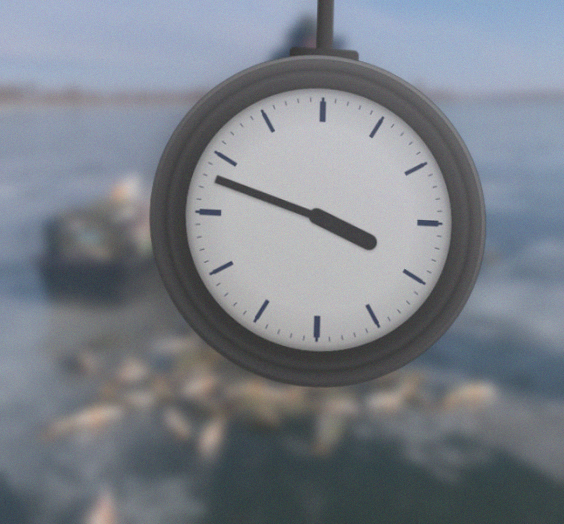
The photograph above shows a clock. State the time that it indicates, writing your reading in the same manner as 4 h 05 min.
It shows 3 h 48 min
